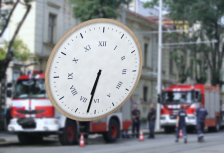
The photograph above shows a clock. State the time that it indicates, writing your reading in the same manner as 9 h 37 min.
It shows 6 h 32 min
